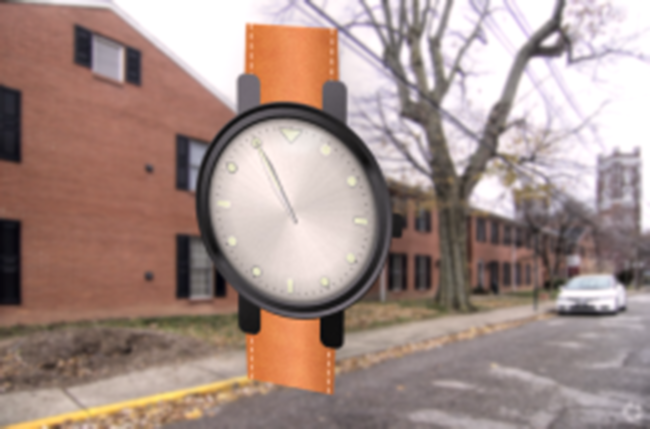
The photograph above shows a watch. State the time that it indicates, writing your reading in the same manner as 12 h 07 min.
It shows 10 h 55 min
